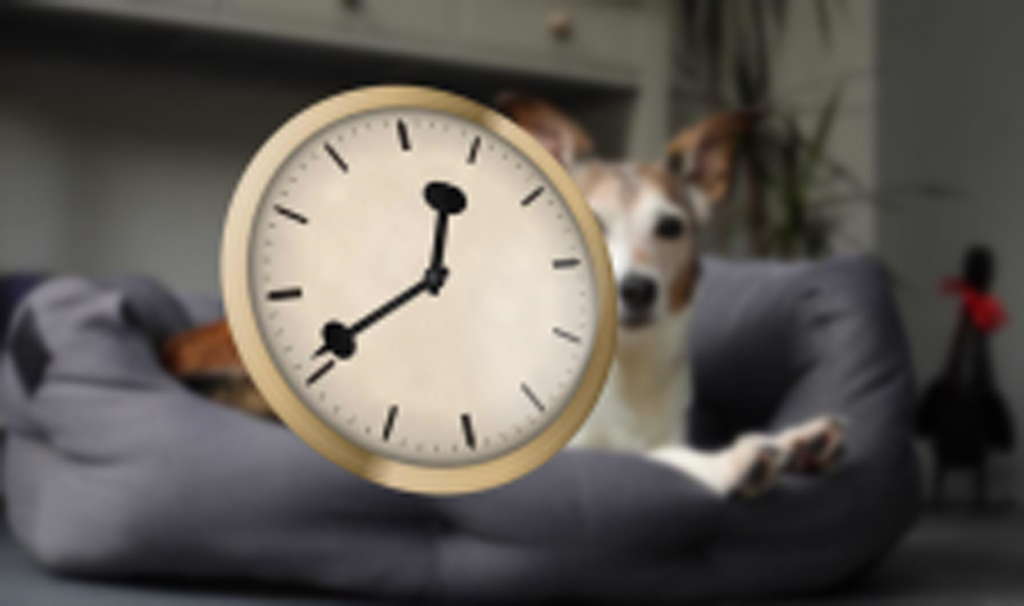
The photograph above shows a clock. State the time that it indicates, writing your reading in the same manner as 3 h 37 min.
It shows 12 h 41 min
